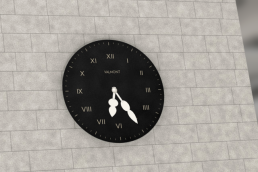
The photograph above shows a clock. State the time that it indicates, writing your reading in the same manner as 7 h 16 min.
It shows 6 h 25 min
